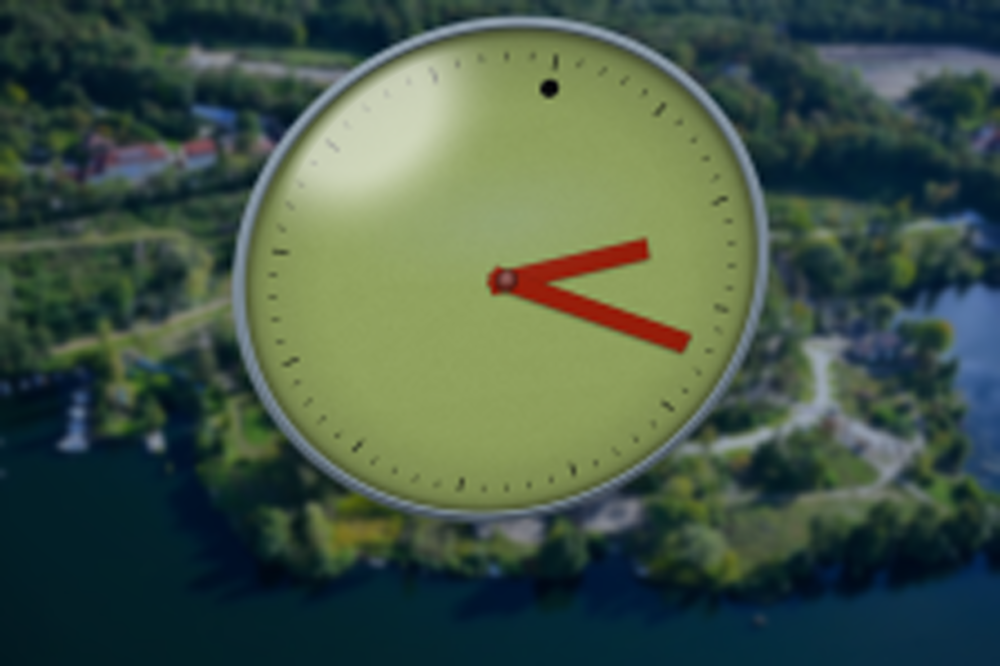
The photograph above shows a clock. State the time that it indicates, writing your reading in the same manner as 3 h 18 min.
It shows 2 h 17 min
